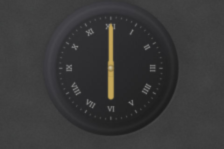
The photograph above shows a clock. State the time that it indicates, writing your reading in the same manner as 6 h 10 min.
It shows 6 h 00 min
